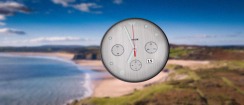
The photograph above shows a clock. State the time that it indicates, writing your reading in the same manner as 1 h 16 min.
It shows 6 h 57 min
